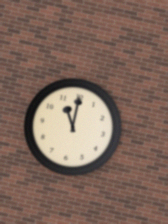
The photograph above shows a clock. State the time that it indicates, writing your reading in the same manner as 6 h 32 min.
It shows 11 h 00 min
